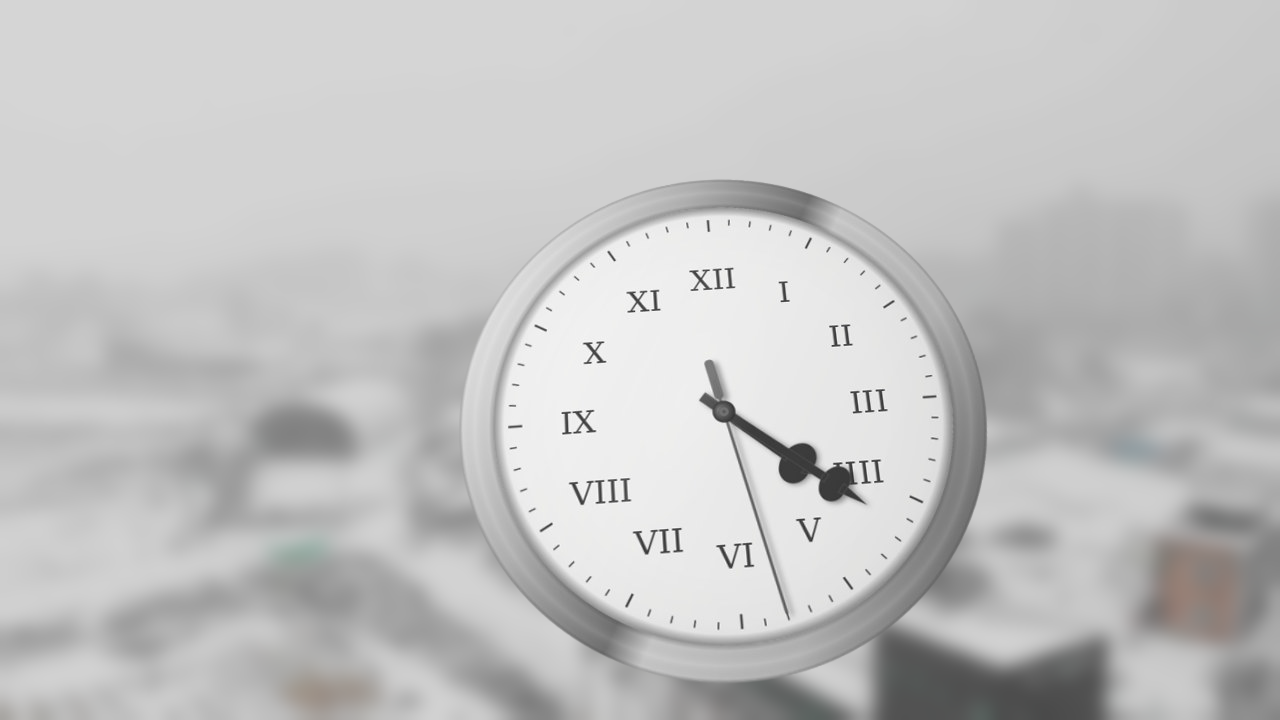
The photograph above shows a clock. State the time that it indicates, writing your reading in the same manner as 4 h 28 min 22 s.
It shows 4 h 21 min 28 s
